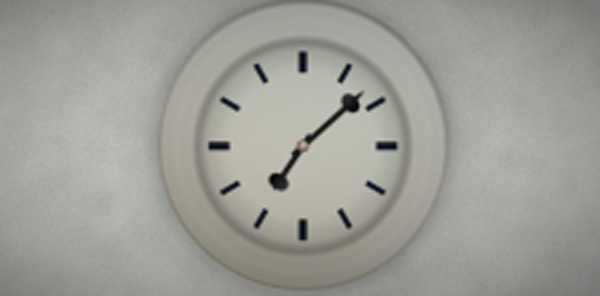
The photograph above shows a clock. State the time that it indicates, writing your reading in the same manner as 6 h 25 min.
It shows 7 h 08 min
